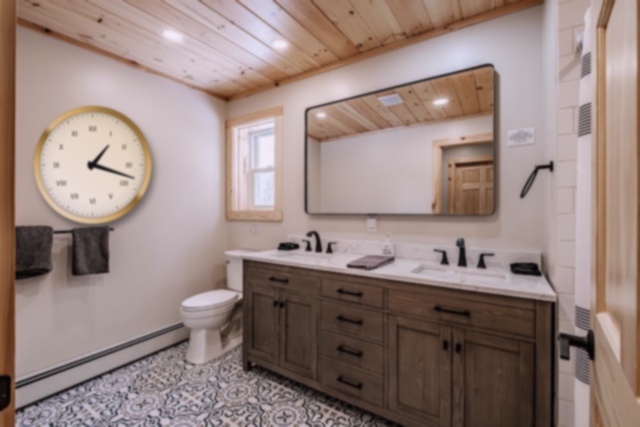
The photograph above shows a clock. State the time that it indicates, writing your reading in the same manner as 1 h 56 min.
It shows 1 h 18 min
